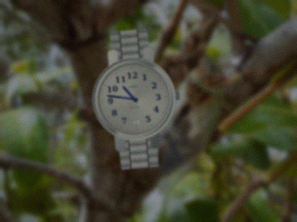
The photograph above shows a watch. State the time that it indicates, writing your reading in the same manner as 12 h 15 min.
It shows 10 h 47 min
